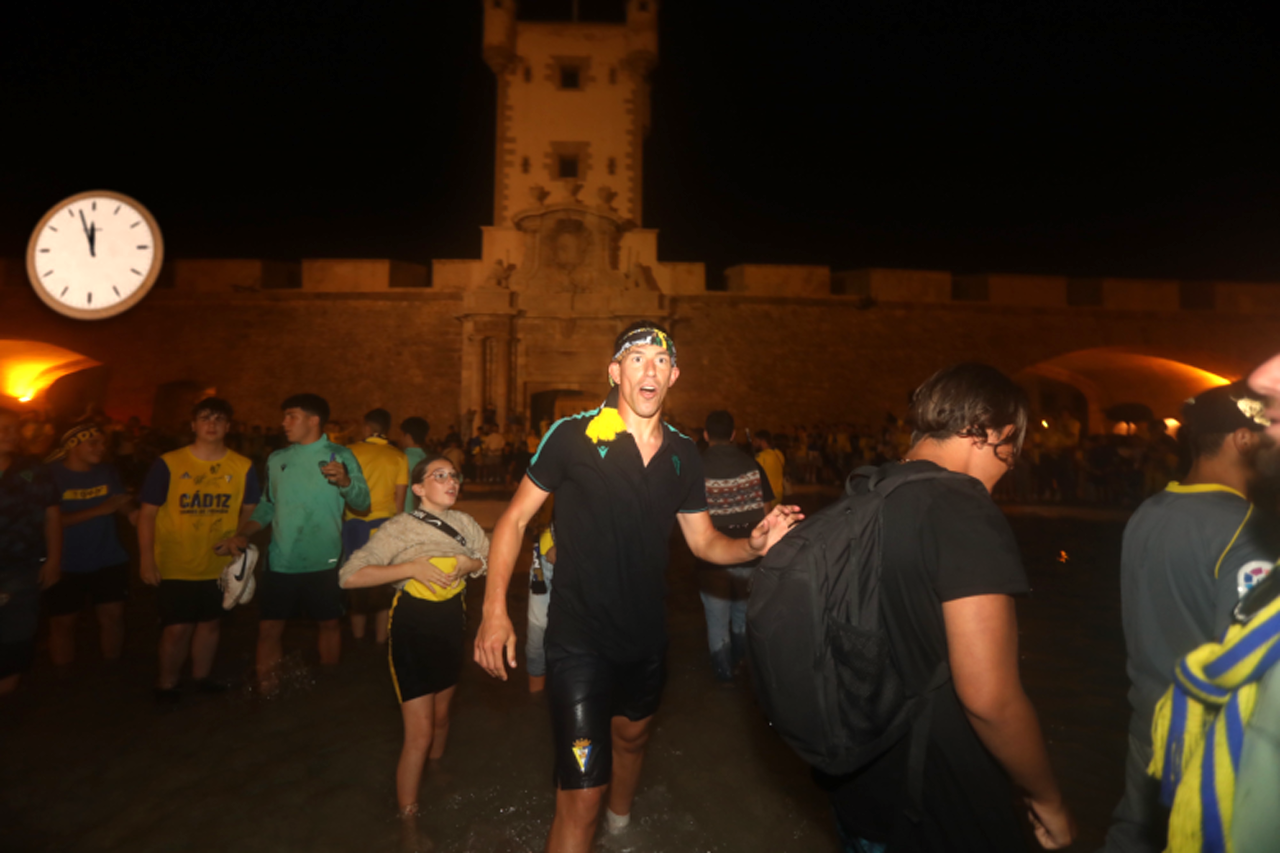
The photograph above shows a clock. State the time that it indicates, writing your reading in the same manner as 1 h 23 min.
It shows 11 h 57 min
